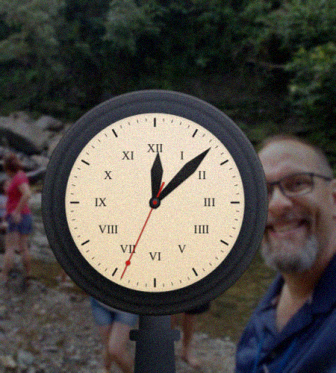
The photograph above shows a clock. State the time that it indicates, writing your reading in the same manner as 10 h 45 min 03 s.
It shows 12 h 07 min 34 s
